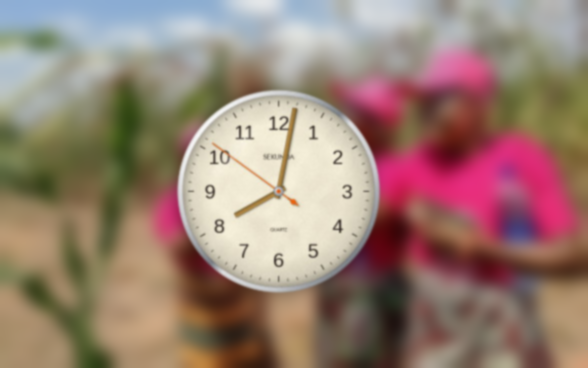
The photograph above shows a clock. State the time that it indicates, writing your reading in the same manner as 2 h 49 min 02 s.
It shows 8 h 01 min 51 s
